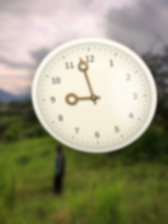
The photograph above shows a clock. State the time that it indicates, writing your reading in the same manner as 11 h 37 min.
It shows 8 h 58 min
